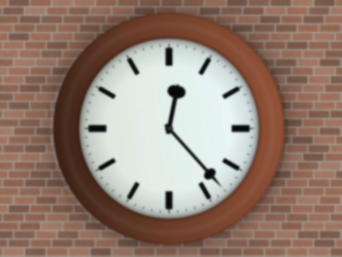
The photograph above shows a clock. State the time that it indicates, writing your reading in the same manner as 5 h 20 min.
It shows 12 h 23 min
